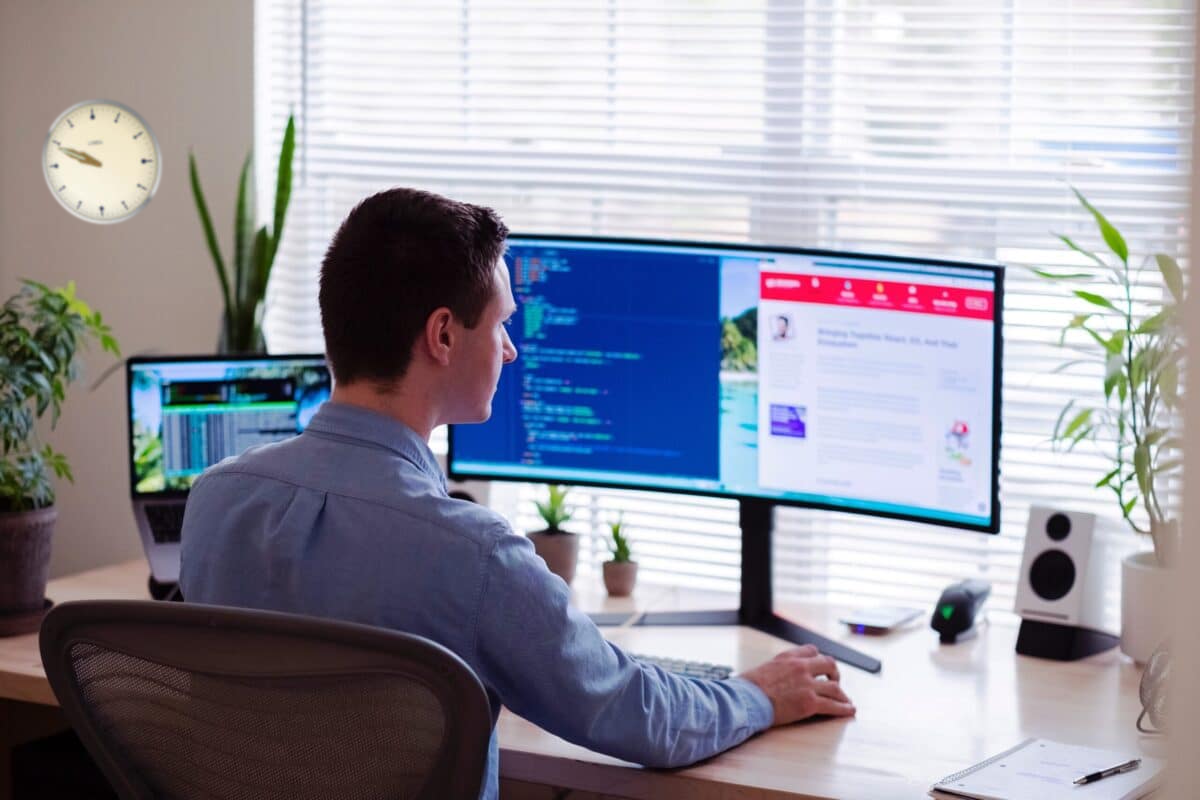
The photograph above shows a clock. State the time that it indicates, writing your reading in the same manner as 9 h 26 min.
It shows 9 h 49 min
